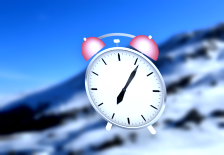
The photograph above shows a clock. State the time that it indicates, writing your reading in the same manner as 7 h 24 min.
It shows 7 h 06 min
